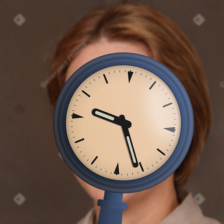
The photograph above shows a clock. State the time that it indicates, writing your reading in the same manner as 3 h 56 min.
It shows 9 h 26 min
